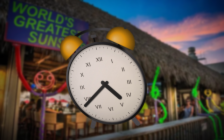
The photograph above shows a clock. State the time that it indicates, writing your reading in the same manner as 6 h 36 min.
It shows 4 h 39 min
